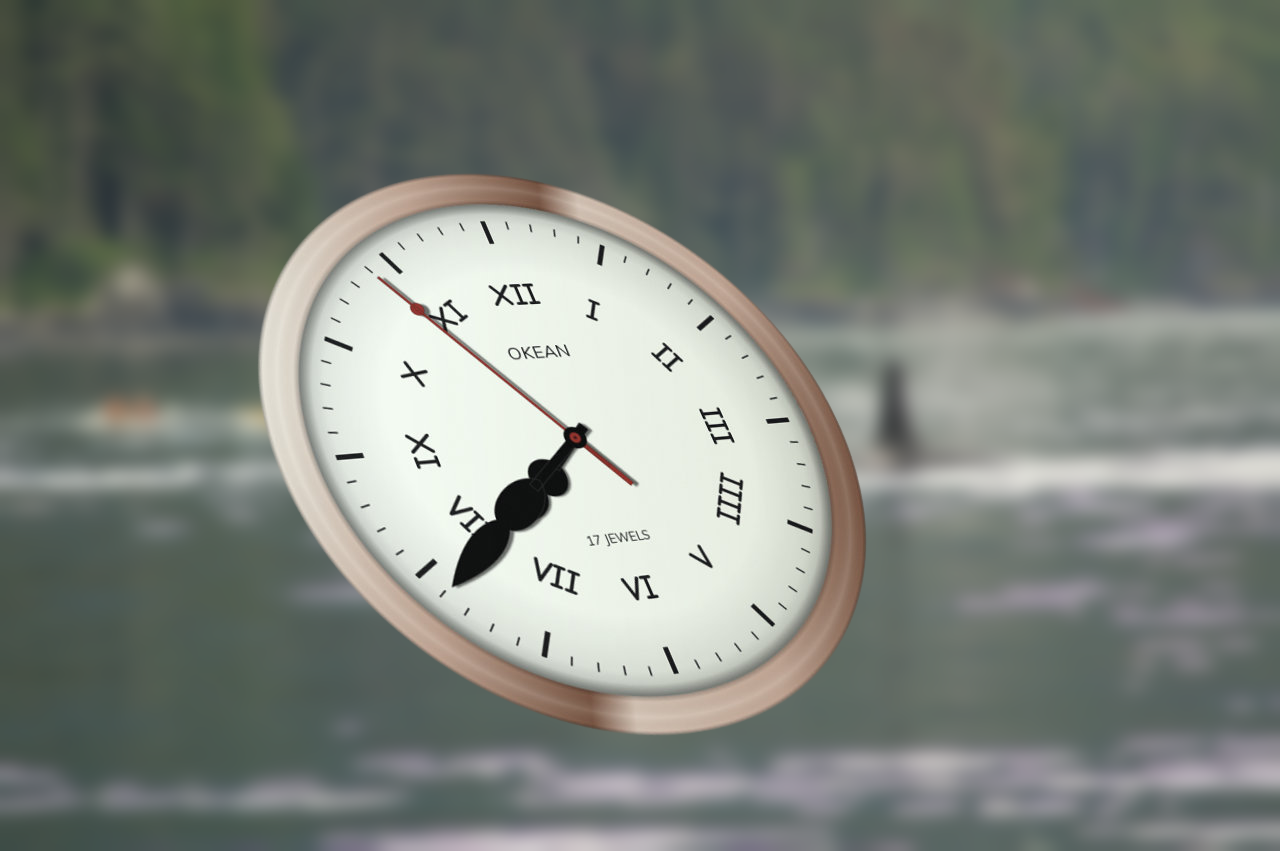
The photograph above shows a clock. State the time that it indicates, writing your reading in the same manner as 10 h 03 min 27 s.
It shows 7 h 38 min 54 s
